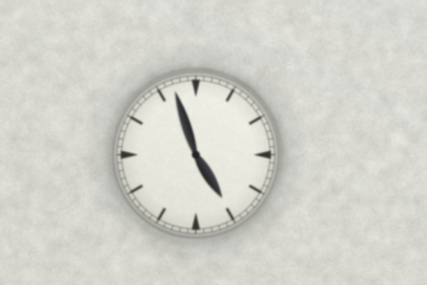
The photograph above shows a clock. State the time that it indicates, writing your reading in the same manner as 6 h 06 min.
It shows 4 h 57 min
